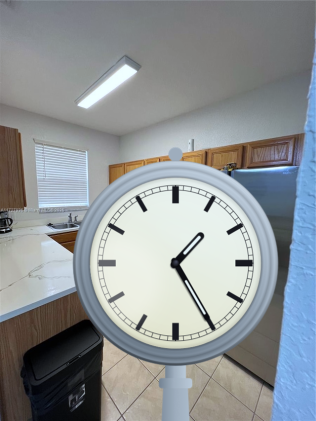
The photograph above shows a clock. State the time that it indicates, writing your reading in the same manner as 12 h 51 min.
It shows 1 h 25 min
